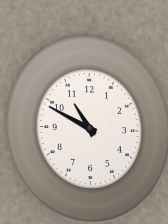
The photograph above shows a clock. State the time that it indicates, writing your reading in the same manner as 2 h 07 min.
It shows 10 h 49 min
